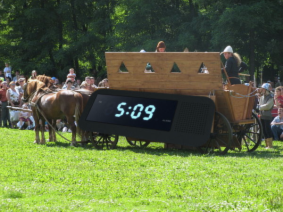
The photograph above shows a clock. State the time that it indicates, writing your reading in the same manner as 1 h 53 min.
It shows 5 h 09 min
